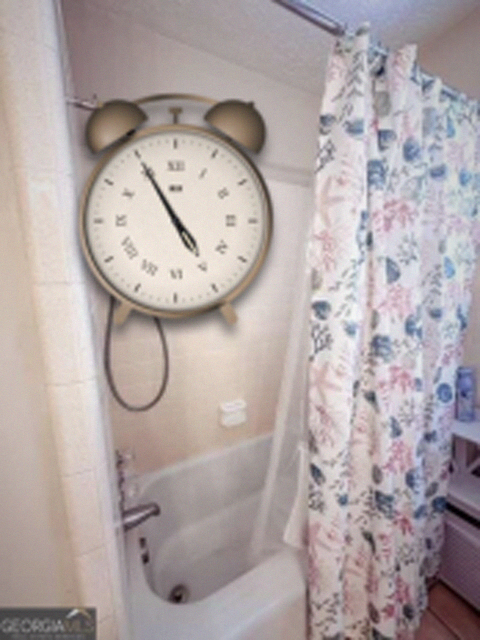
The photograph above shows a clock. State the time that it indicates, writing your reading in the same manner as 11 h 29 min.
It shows 4 h 55 min
